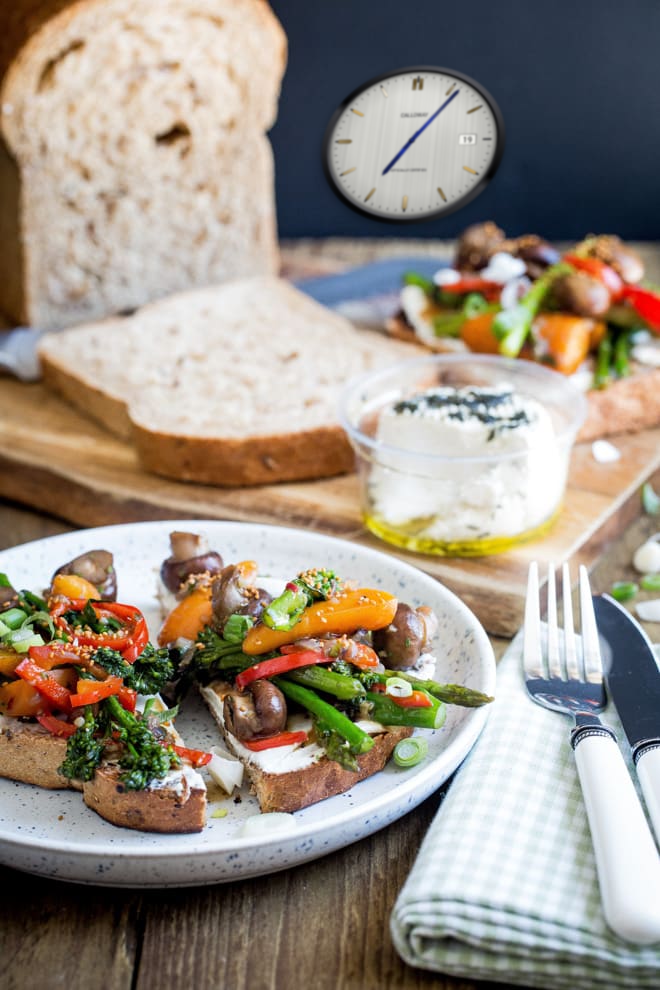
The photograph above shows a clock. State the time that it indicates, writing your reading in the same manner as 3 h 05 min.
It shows 7 h 06 min
